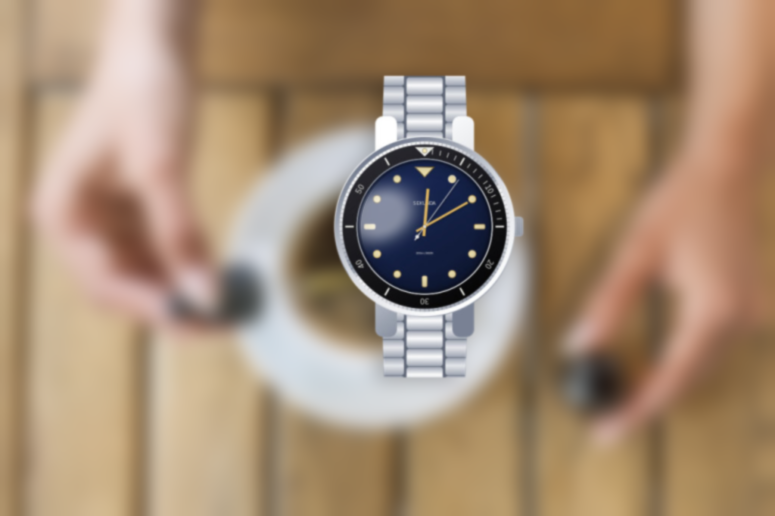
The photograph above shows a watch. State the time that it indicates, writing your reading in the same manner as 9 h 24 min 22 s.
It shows 12 h 10 min 06 s
